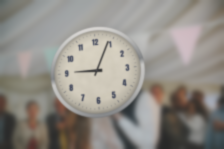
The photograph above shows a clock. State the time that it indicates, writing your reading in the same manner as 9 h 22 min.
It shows 9 h 04 min
